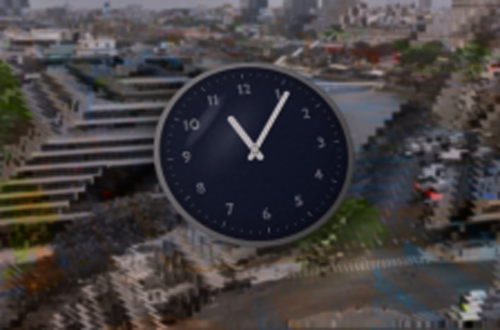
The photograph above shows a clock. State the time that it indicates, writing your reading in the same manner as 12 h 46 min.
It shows 11 h 06 min
